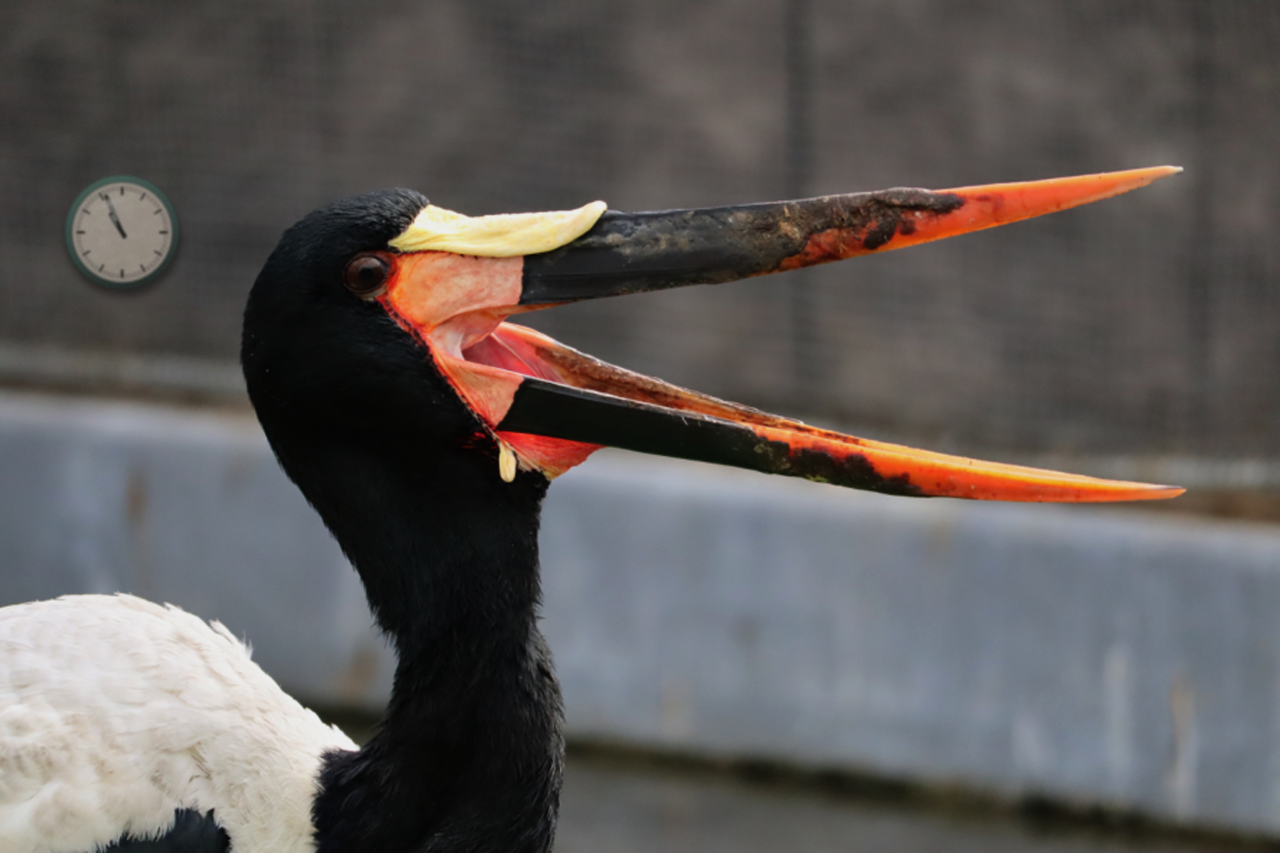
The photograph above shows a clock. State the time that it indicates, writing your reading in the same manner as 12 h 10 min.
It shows 10 h 56 min
